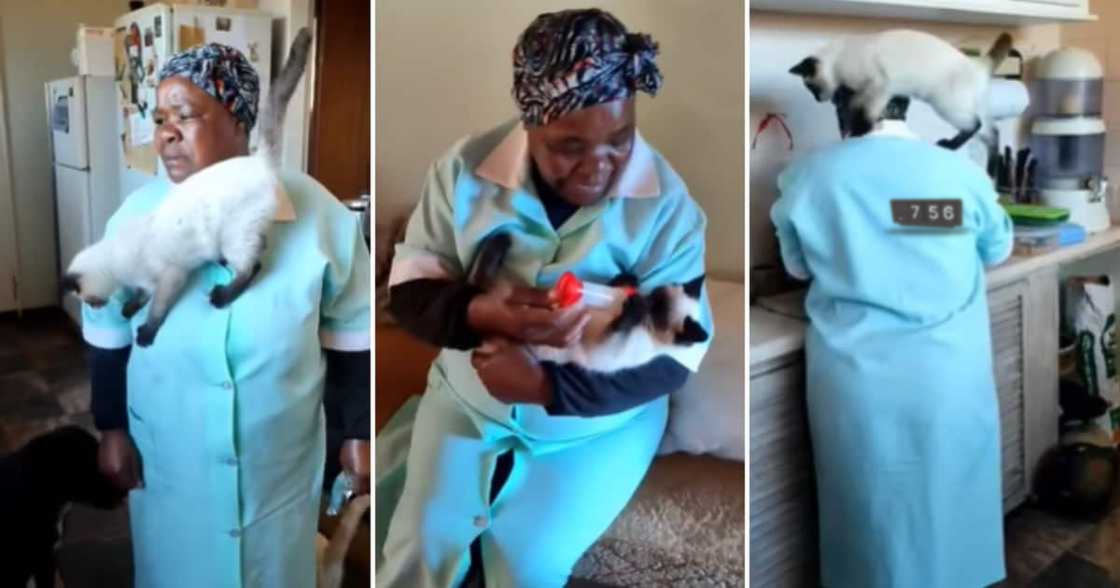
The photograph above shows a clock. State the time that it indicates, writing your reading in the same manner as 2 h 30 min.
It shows 7 h 56 min
